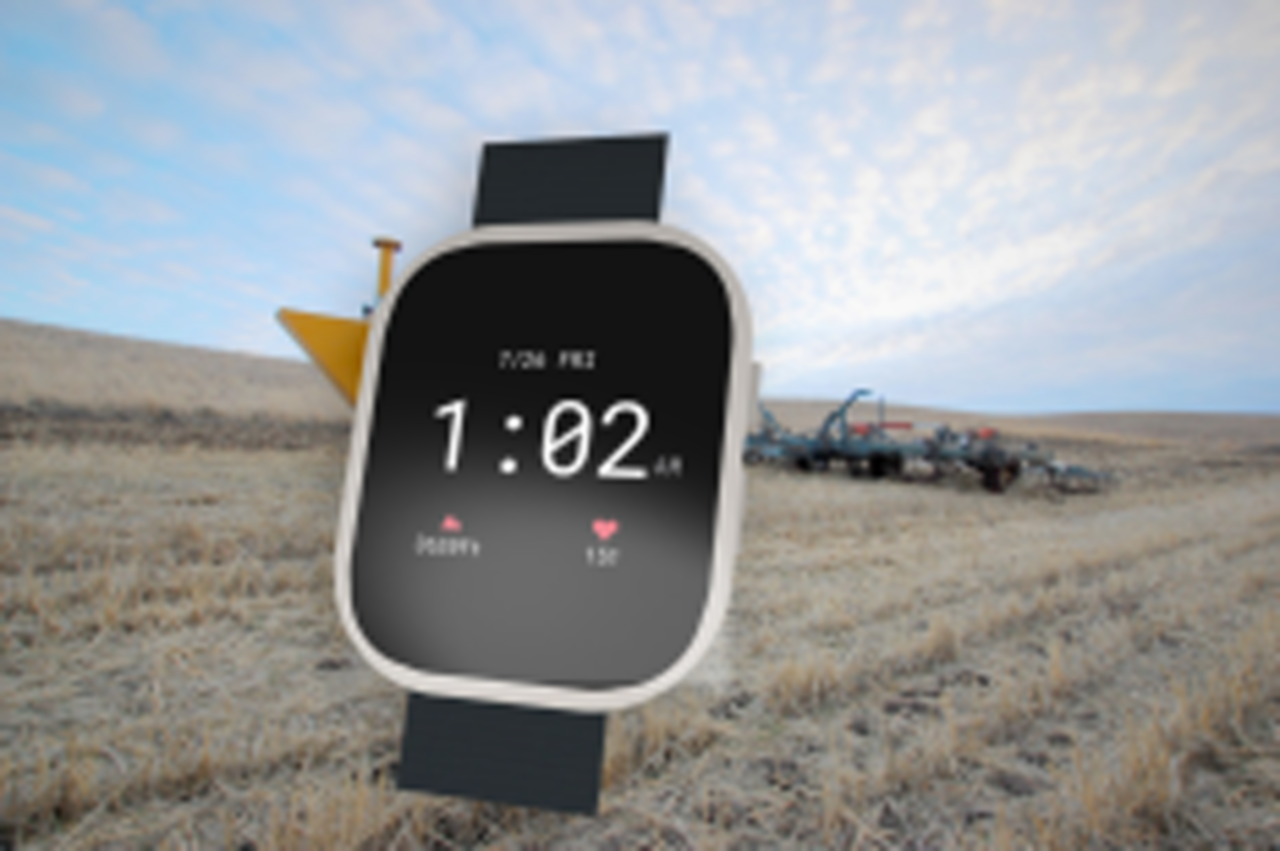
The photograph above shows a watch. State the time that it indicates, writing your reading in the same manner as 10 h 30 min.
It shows 1 h 02 min
